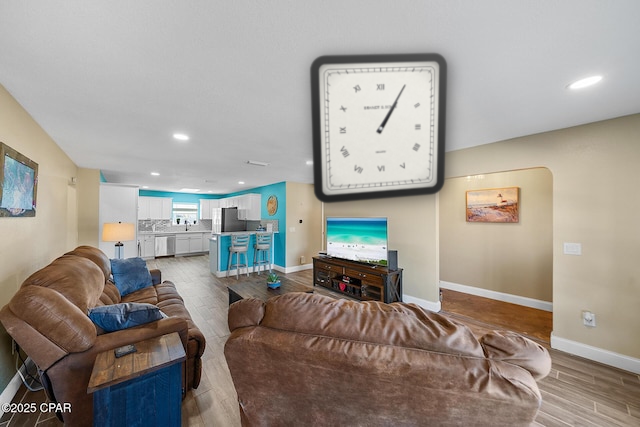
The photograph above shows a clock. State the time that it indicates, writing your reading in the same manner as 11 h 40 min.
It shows 1 h 05 min
